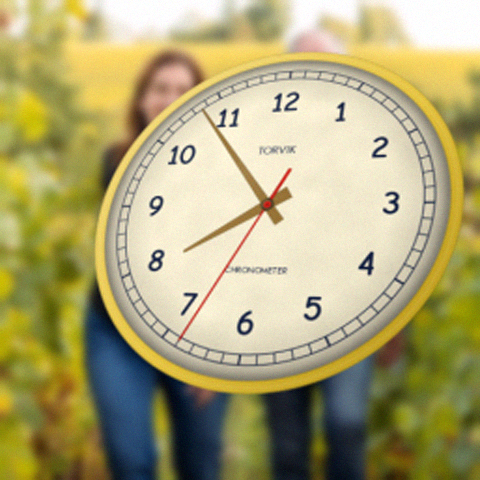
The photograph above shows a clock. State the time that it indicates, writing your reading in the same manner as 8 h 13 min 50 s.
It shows 7 h 53 min 34 s
